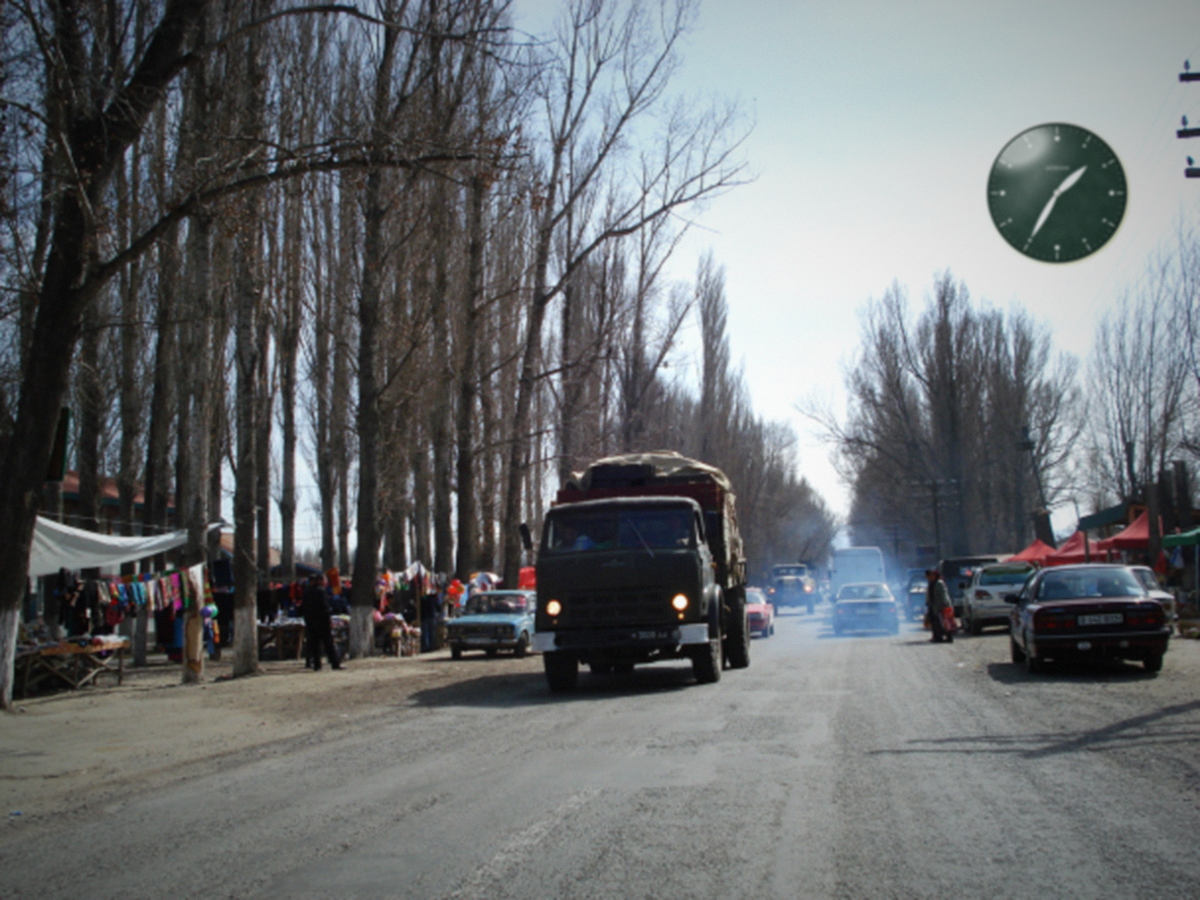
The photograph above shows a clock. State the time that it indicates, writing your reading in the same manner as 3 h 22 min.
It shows 1 h 35 min
